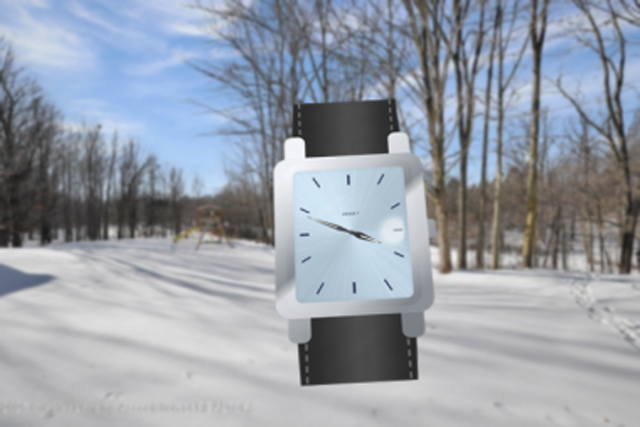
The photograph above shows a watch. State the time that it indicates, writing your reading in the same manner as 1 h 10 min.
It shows 3 h 49 min
